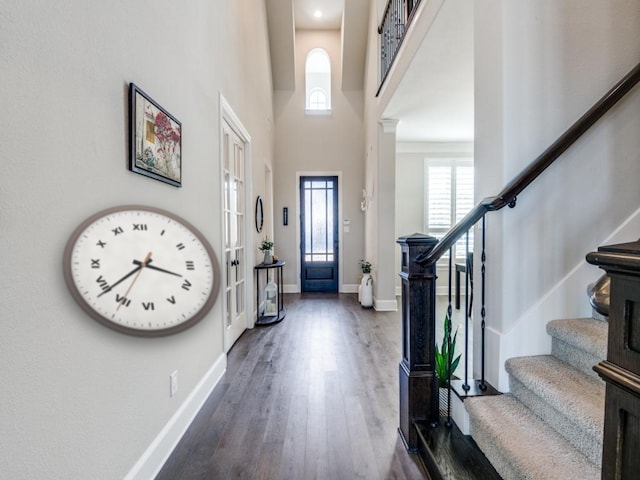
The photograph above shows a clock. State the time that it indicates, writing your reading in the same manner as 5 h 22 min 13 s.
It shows 3 h 38 min 35 s
